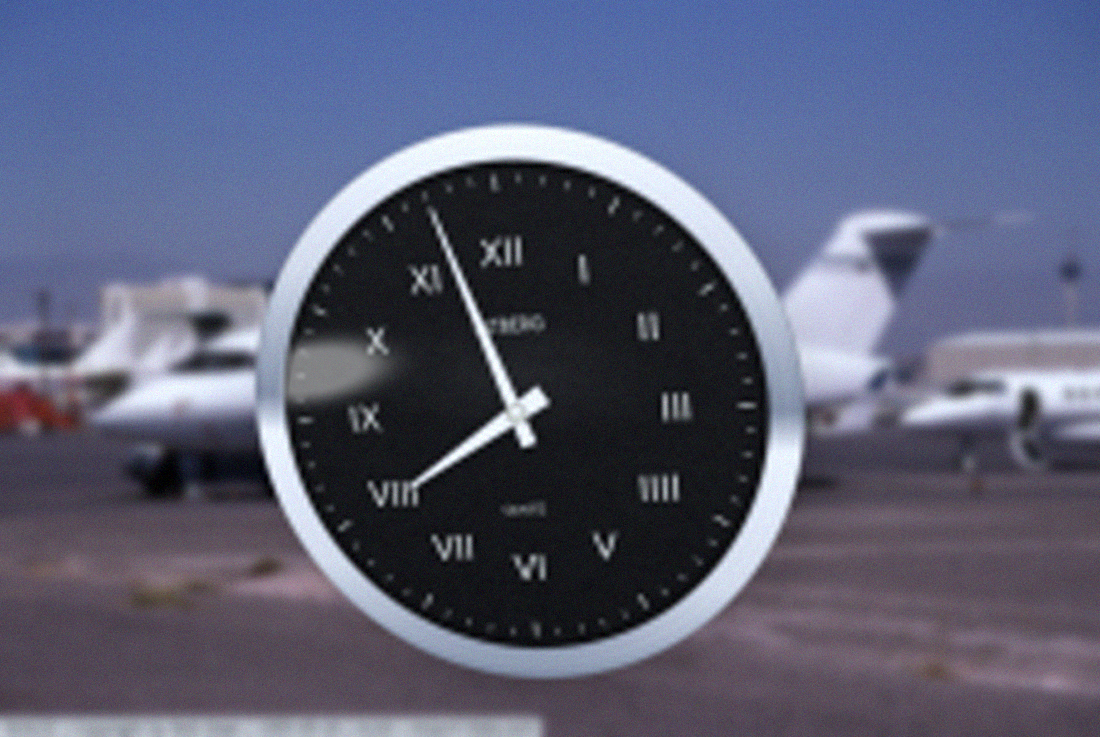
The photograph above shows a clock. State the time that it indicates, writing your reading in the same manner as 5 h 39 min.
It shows 7 h 57 min
